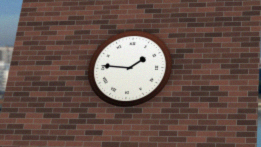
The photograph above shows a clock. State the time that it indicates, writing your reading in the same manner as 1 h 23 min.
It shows 1 h 46 min
